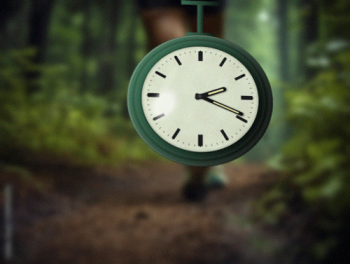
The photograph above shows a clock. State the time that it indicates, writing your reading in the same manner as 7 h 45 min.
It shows 2 h 19 min
